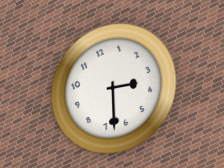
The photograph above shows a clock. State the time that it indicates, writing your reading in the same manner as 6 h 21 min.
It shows 3 h 33 min
